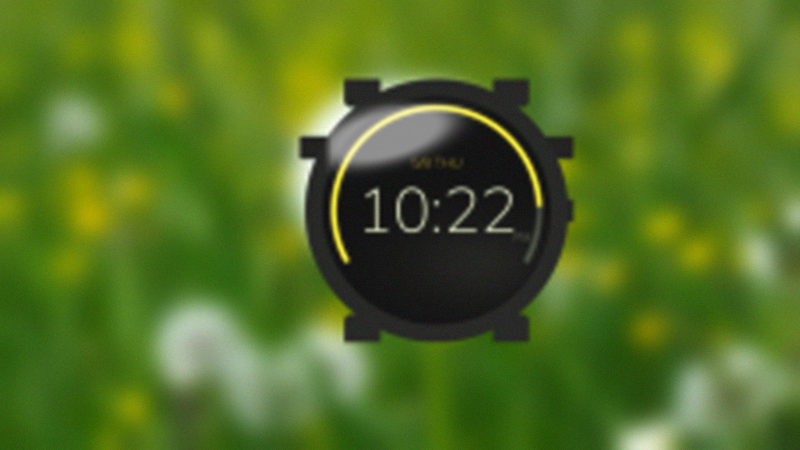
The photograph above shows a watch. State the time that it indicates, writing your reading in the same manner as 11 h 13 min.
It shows 10 h 22 min
